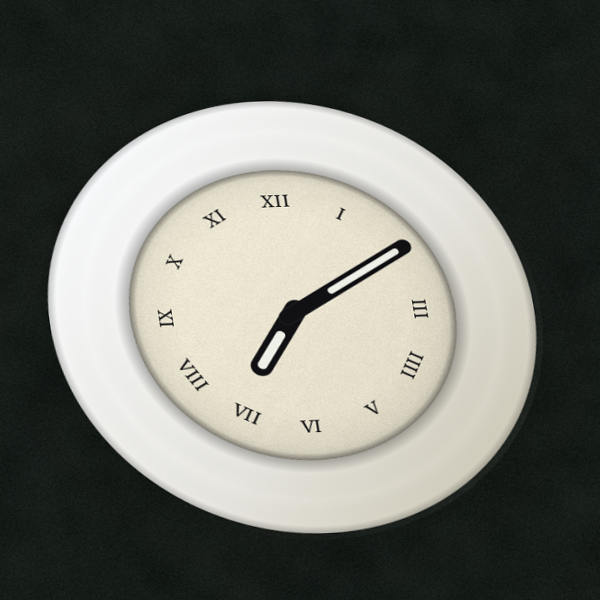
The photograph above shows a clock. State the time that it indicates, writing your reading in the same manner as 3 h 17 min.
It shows 7 h 10 min
